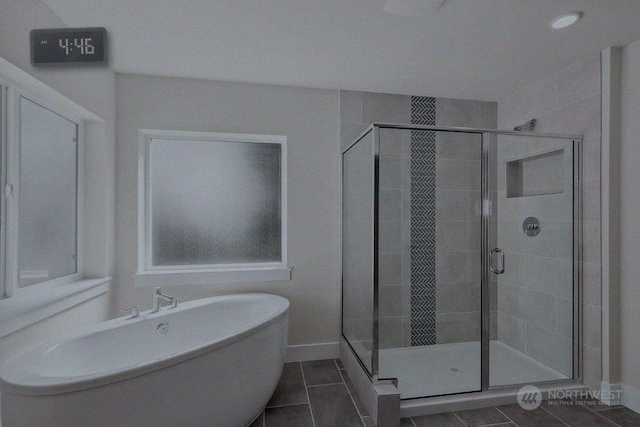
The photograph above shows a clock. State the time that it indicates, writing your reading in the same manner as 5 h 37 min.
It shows 4 h 46 min
